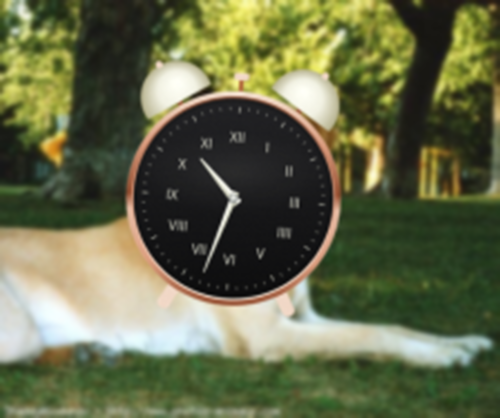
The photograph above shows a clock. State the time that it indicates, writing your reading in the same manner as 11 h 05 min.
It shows 10 h 33 min
